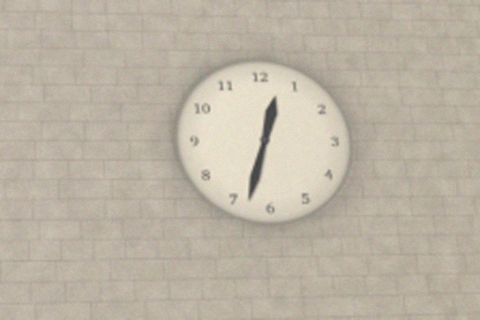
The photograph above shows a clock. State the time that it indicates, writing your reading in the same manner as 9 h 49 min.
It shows 12 h 33 min
